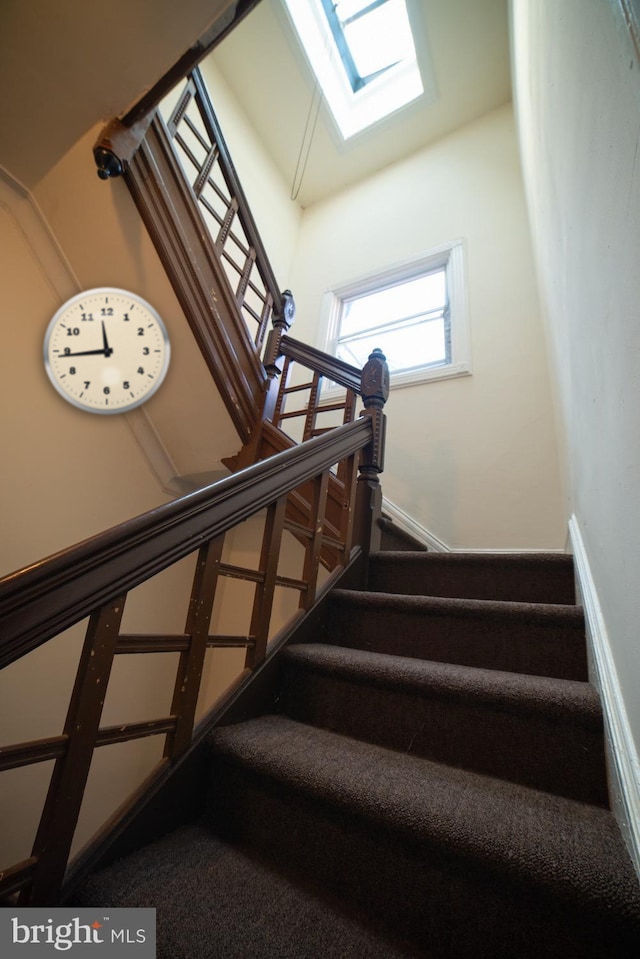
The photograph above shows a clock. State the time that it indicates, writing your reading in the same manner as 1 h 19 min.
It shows 11 h 44 min
